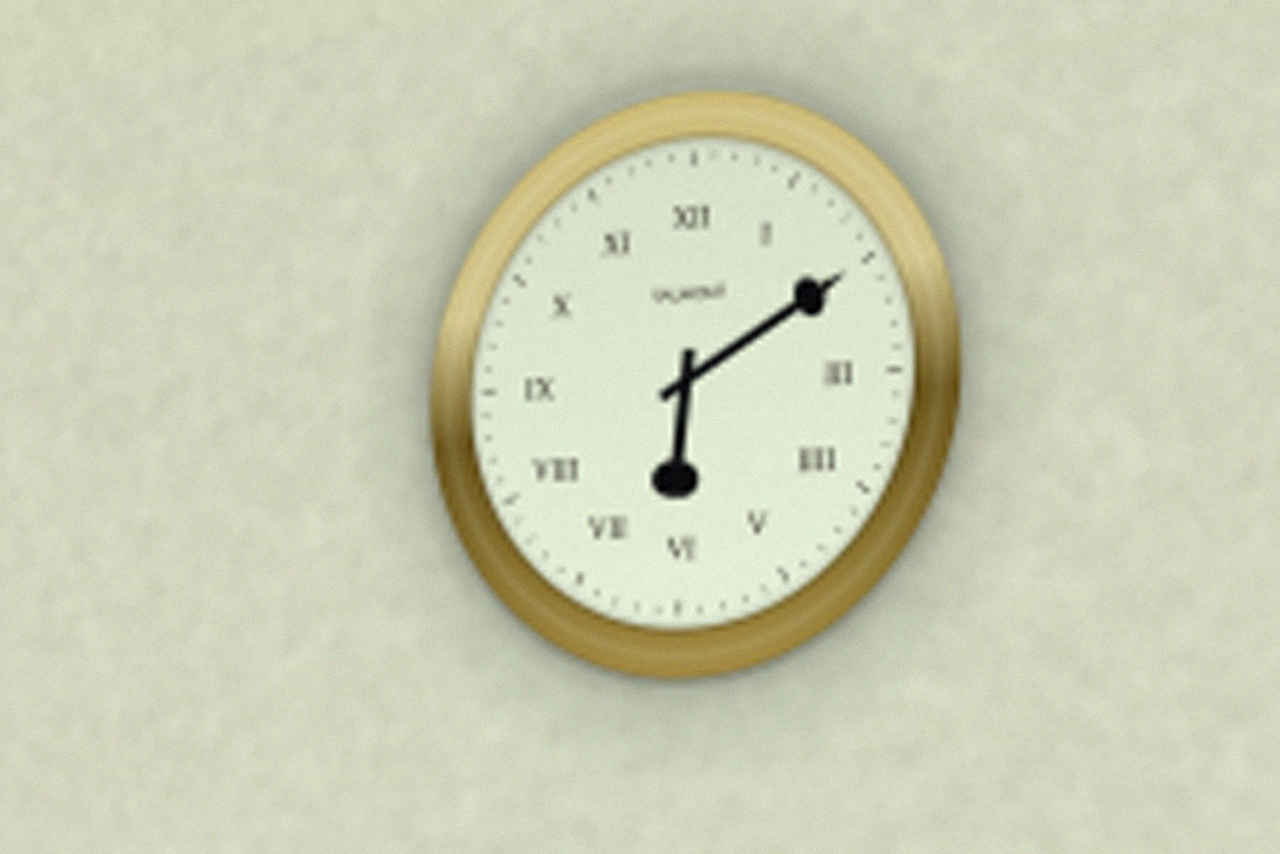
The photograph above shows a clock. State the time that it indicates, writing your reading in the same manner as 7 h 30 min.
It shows 6 h 10 min
